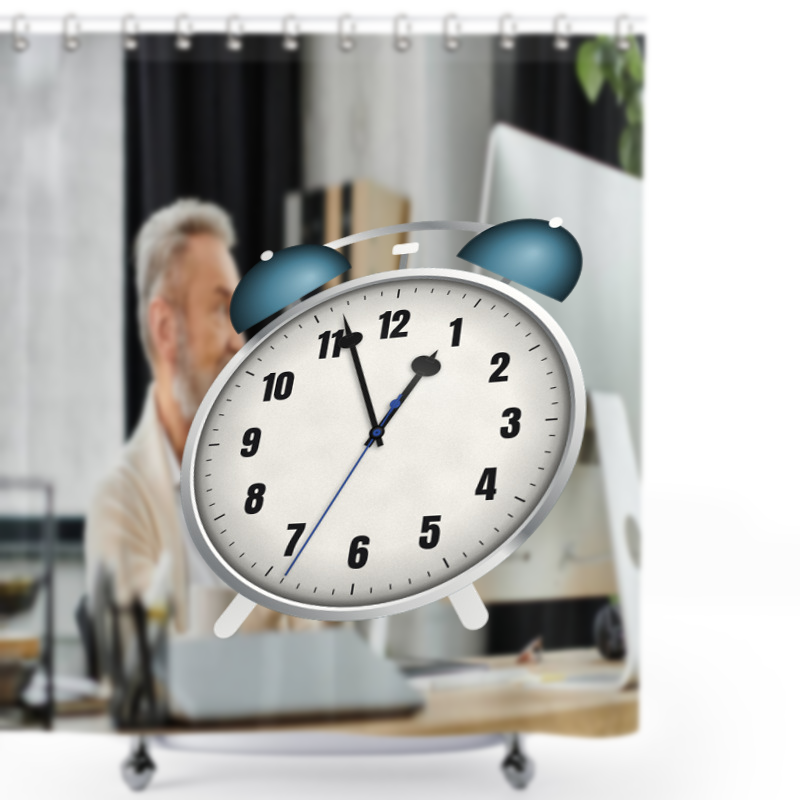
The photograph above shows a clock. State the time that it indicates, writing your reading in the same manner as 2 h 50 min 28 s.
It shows 12 h 56 min 34 s
